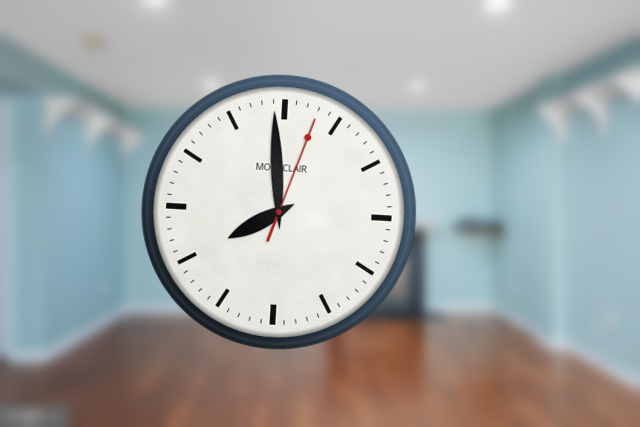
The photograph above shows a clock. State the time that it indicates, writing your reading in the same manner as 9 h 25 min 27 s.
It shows 7 h 59 min 03 s
